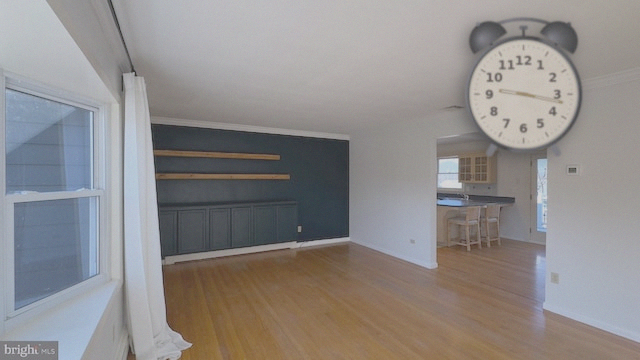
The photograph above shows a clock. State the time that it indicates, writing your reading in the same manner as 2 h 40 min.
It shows 9 h 17 min
